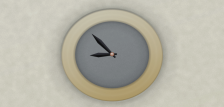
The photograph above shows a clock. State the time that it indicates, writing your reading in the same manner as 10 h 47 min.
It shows 8 h 53 min
